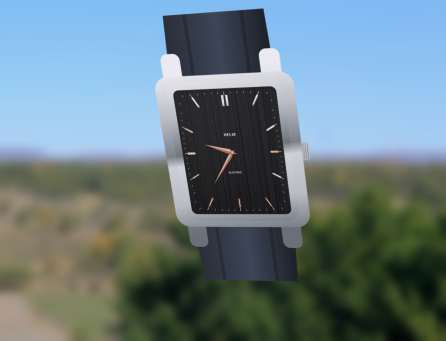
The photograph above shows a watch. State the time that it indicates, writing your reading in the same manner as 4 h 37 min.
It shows 9 h 36 min
